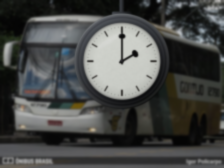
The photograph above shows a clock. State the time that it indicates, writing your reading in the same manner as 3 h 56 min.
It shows 2 h 00 min
